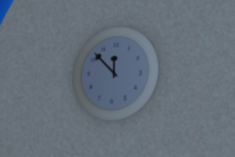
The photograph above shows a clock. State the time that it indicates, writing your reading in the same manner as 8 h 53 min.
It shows 11 h 52 min
